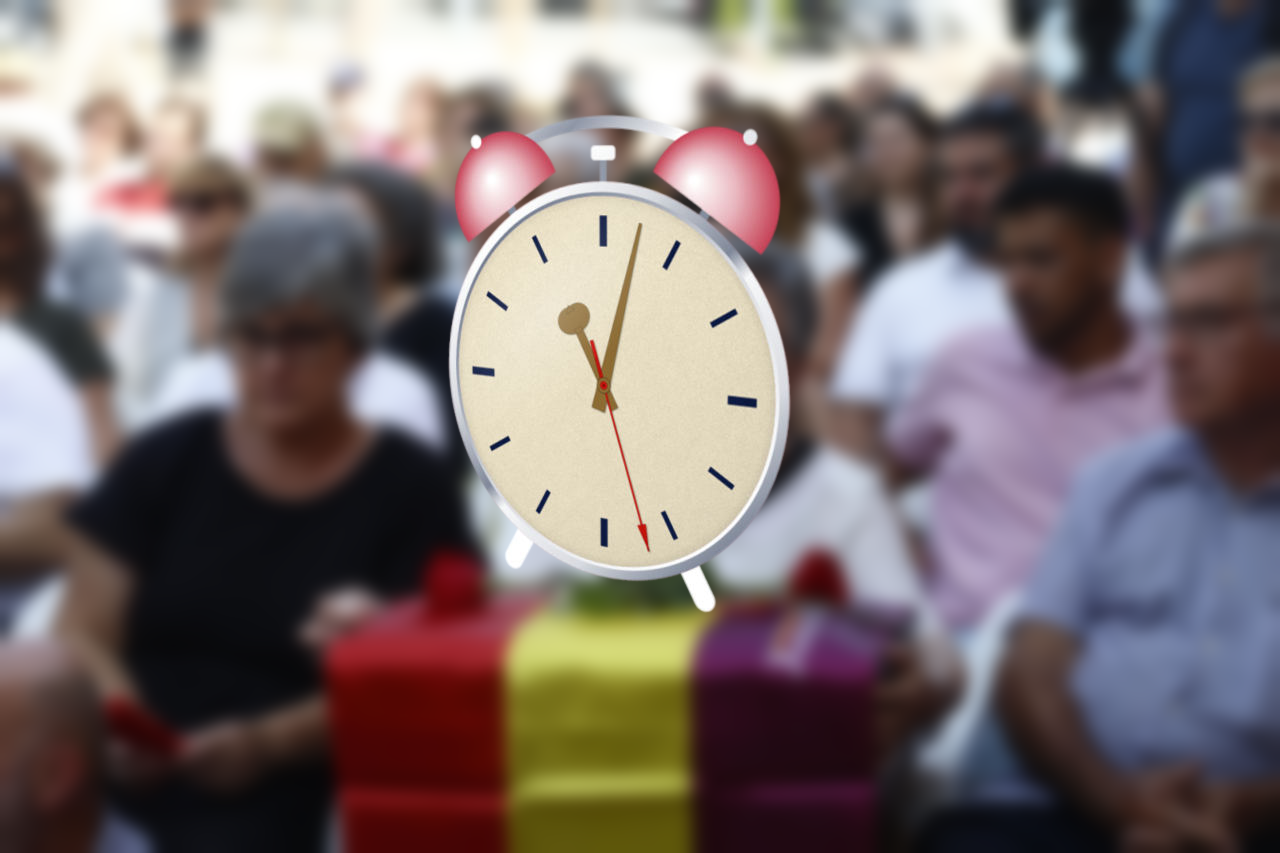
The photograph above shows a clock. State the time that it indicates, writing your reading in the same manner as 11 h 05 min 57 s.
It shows 11 h 02 min 27 s
